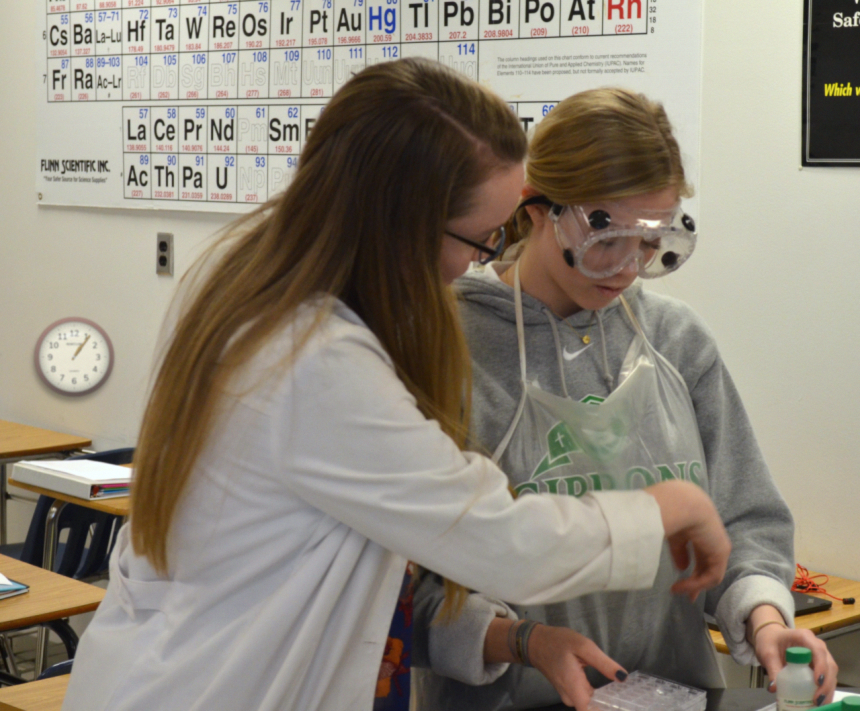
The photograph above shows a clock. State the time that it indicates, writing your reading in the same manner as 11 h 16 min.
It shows 1 h 06 min
